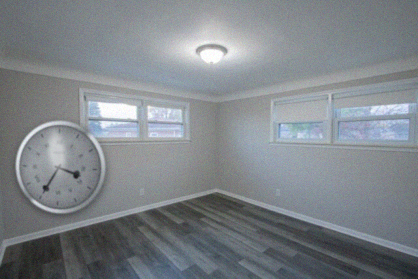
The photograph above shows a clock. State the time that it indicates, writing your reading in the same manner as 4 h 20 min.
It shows 3 h 35 min
